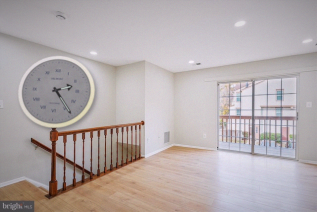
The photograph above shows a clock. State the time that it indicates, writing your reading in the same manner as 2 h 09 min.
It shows 2 h 24 min
